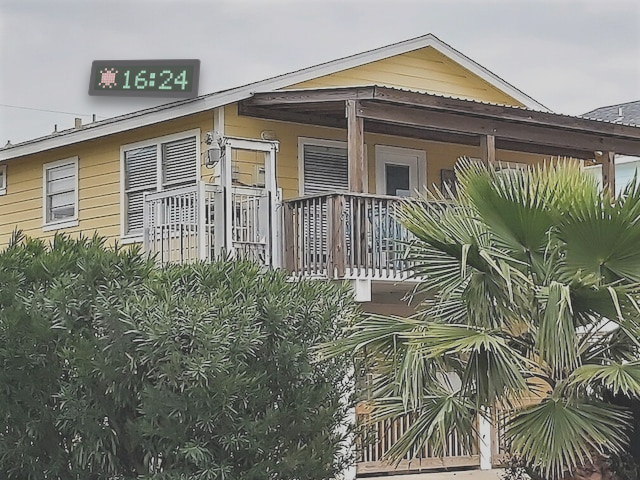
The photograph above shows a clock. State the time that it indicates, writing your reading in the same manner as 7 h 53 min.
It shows 16 h 24 min
